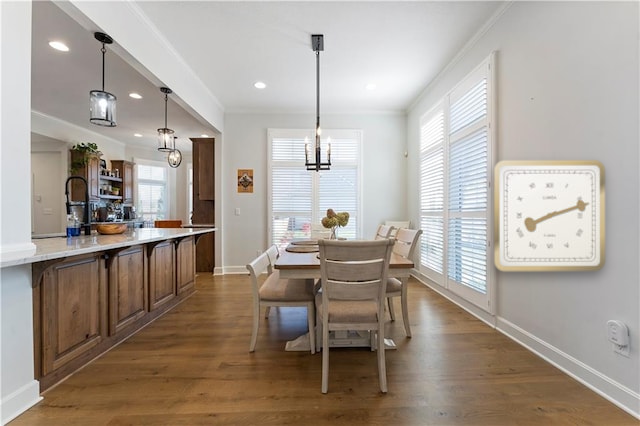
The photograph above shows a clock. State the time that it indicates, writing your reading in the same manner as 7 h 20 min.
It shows 8 h 12 min
